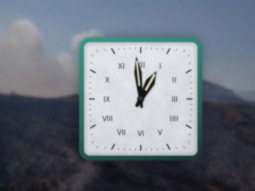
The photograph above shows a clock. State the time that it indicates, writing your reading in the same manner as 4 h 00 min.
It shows 12 h 59 min
